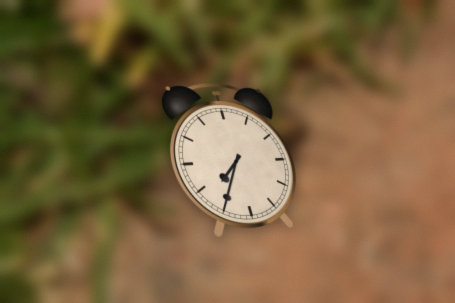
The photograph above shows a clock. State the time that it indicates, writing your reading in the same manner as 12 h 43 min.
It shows 7 h 35 min
